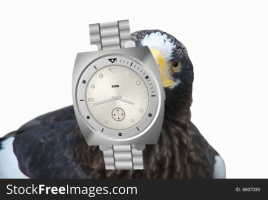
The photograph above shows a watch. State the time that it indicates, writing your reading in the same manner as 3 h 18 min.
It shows 3 h 43 min
